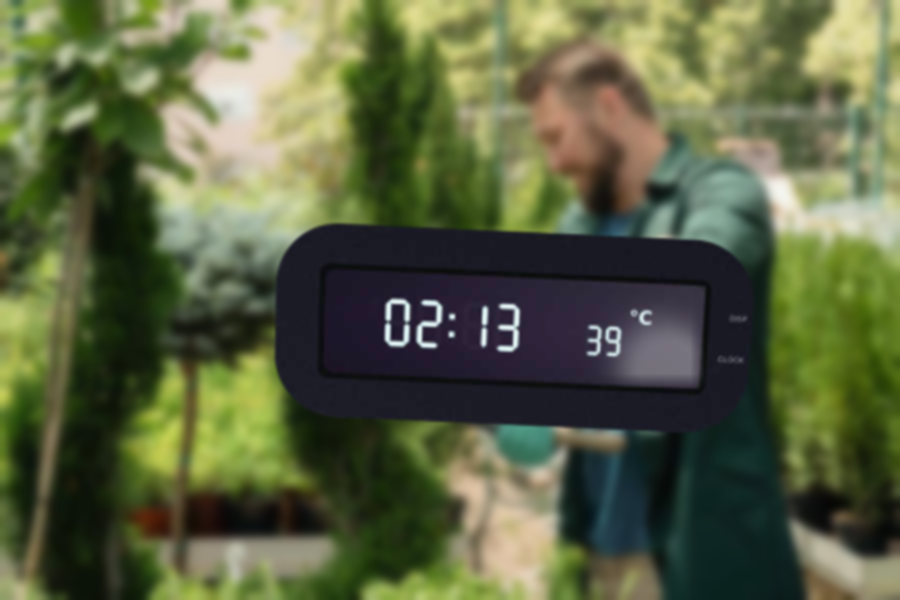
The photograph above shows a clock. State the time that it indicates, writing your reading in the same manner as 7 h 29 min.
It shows 2 h 13 min
